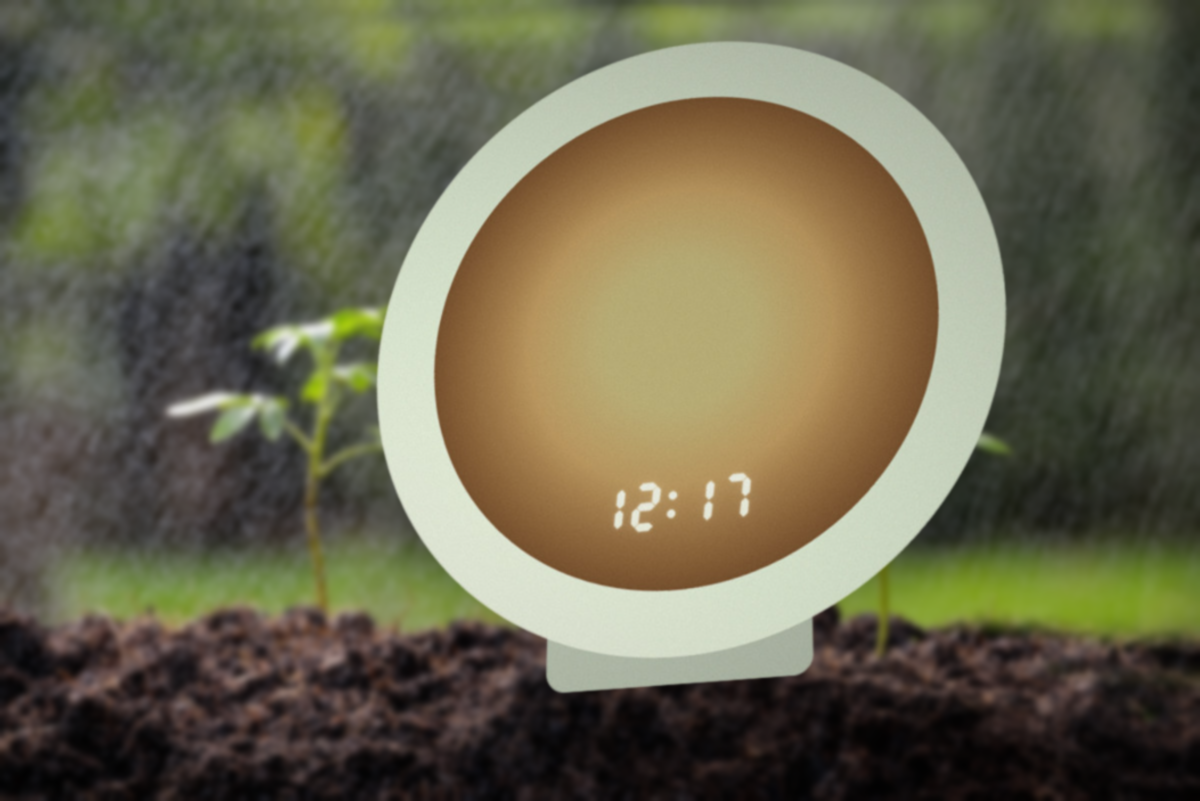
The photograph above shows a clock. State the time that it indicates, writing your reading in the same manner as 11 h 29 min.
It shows 12 h 17 min
